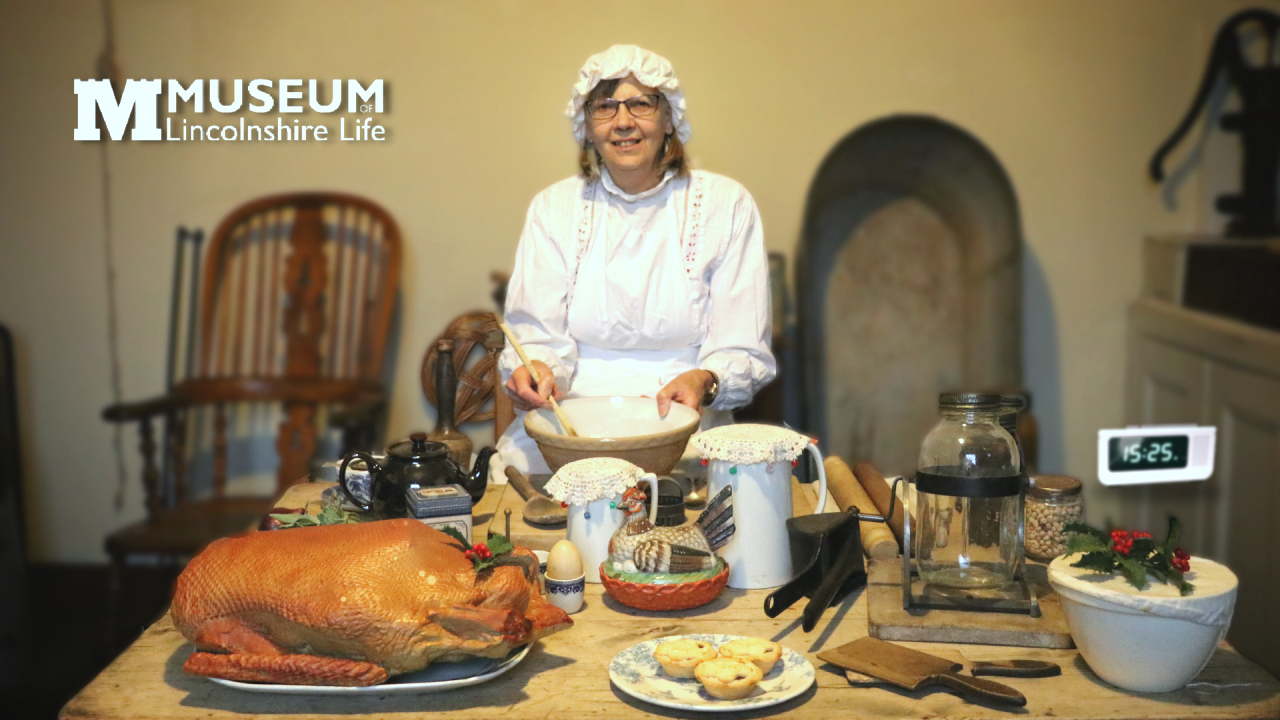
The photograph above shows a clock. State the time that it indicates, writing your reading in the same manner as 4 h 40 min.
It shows 15 h 25 min
